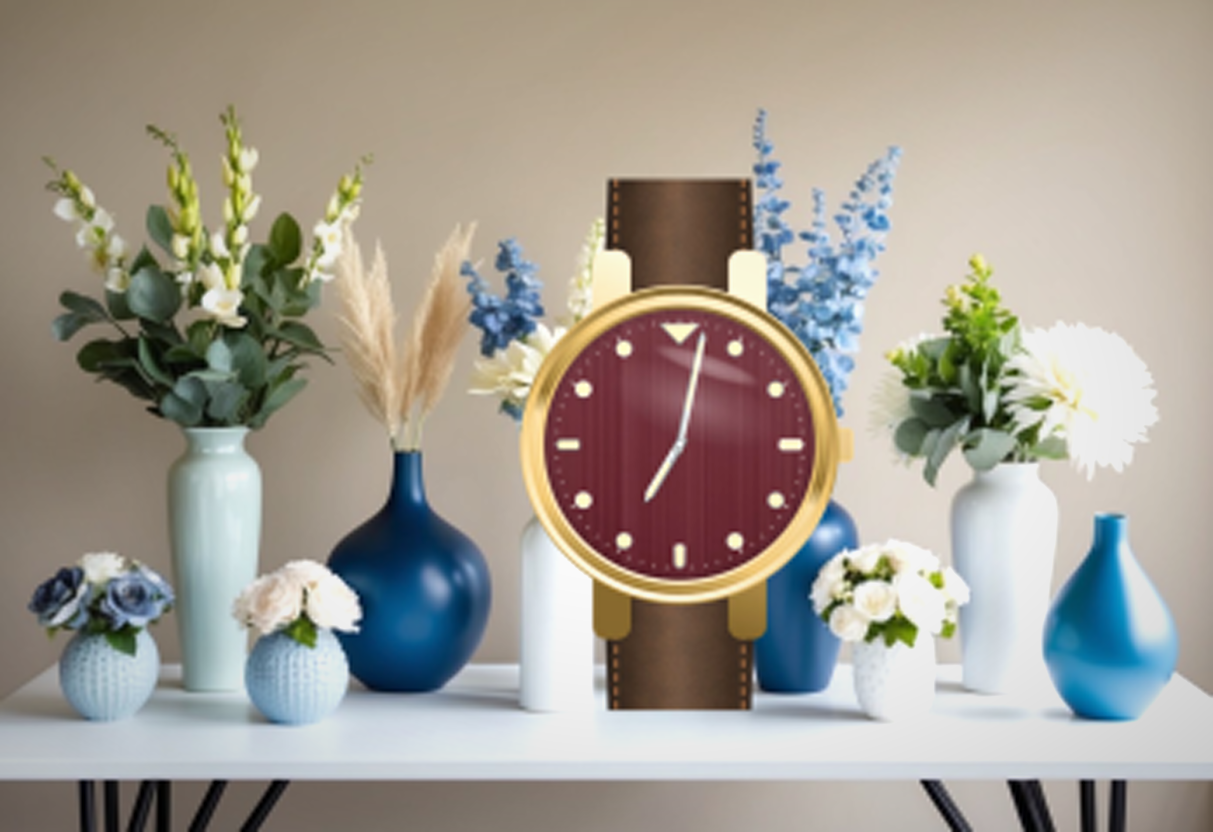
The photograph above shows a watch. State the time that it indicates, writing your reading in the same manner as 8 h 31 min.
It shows 7 h 02 min
